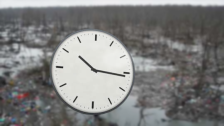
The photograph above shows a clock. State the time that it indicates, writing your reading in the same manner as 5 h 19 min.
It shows 10 h 16 min
